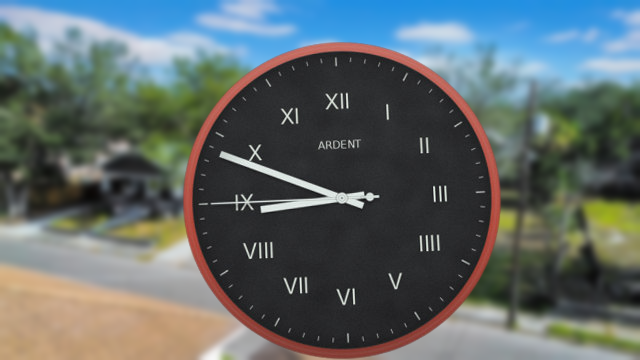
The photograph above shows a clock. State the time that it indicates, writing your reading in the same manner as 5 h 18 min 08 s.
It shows 8 h 48 min 45 s
